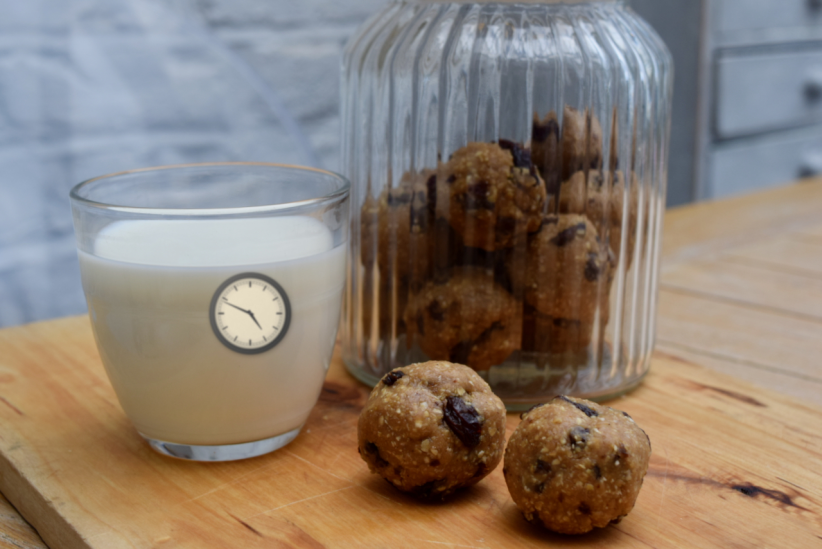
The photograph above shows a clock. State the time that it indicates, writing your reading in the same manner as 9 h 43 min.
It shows 4 h 49 min
